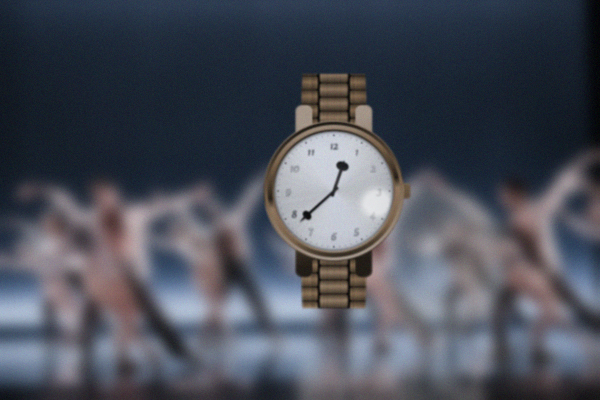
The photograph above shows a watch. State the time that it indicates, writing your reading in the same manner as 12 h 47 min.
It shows 12 h 38 min
